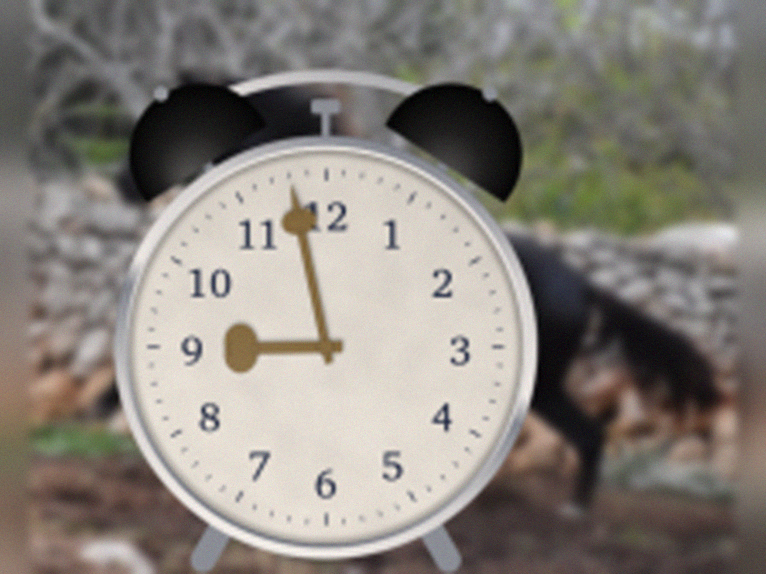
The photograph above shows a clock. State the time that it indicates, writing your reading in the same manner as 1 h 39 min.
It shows 8 h 58 min
